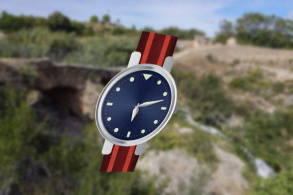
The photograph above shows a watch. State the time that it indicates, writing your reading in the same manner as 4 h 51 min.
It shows 6 h 12 min
